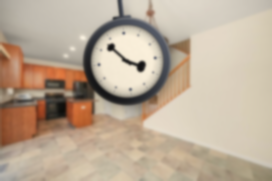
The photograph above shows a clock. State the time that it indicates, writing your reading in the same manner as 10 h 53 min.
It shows 3 h 53 min
